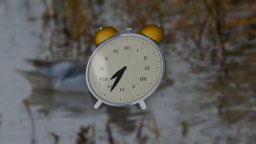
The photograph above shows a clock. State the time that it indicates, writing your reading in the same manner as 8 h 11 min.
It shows 7 h 34 min
